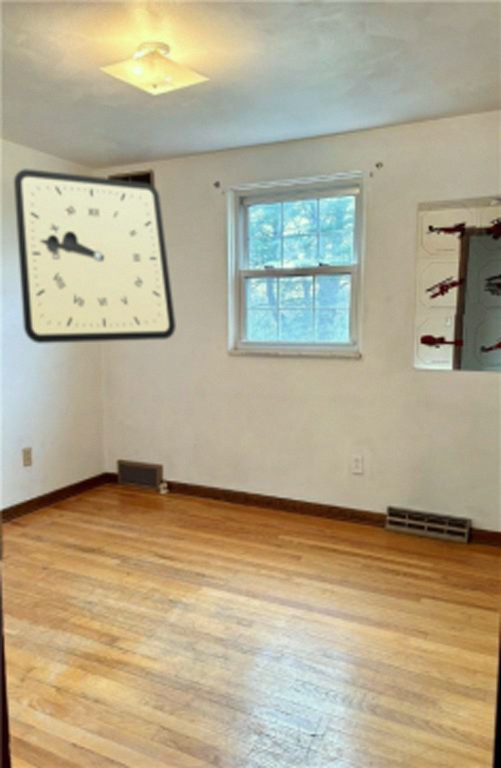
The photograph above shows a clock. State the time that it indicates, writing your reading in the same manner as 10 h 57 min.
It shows 9 h 47 min
